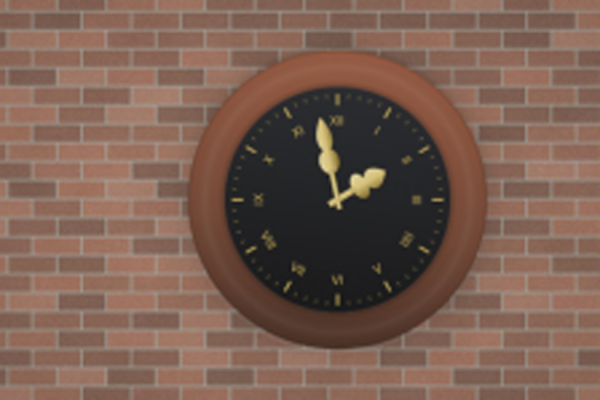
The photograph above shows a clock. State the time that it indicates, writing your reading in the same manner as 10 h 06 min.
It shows 1 h 58 min
